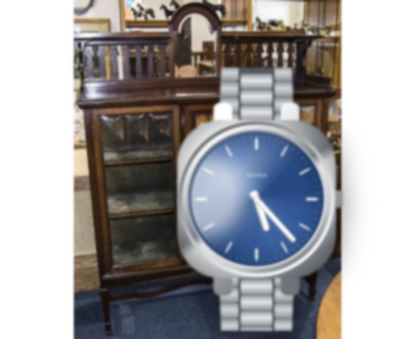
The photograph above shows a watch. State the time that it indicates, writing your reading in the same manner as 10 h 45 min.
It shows 5 h 23 min
